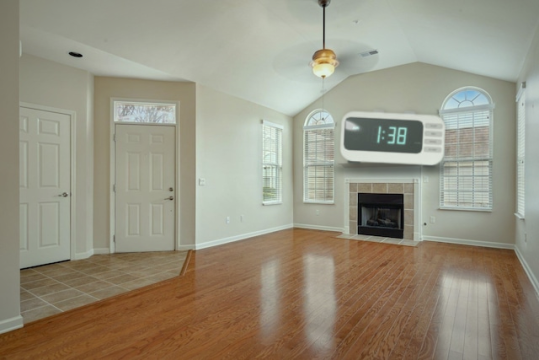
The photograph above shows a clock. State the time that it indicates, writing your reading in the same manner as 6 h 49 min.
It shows 1 h 38 min
